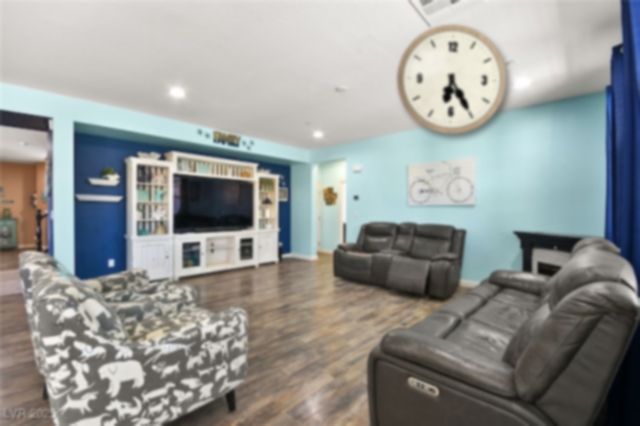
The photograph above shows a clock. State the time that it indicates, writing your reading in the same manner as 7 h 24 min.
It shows 6 h 25 min
